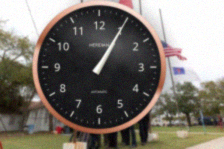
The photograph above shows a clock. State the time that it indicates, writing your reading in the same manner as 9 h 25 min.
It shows 1 h 05 min
